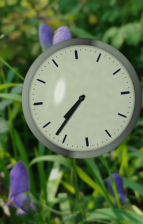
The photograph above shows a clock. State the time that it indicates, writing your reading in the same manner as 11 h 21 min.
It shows 7 h 37 min
